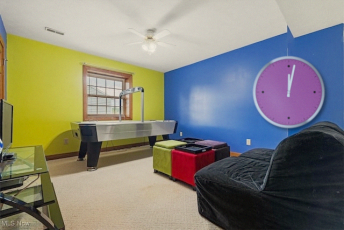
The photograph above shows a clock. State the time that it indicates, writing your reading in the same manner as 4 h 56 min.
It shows 12 h 02 min
